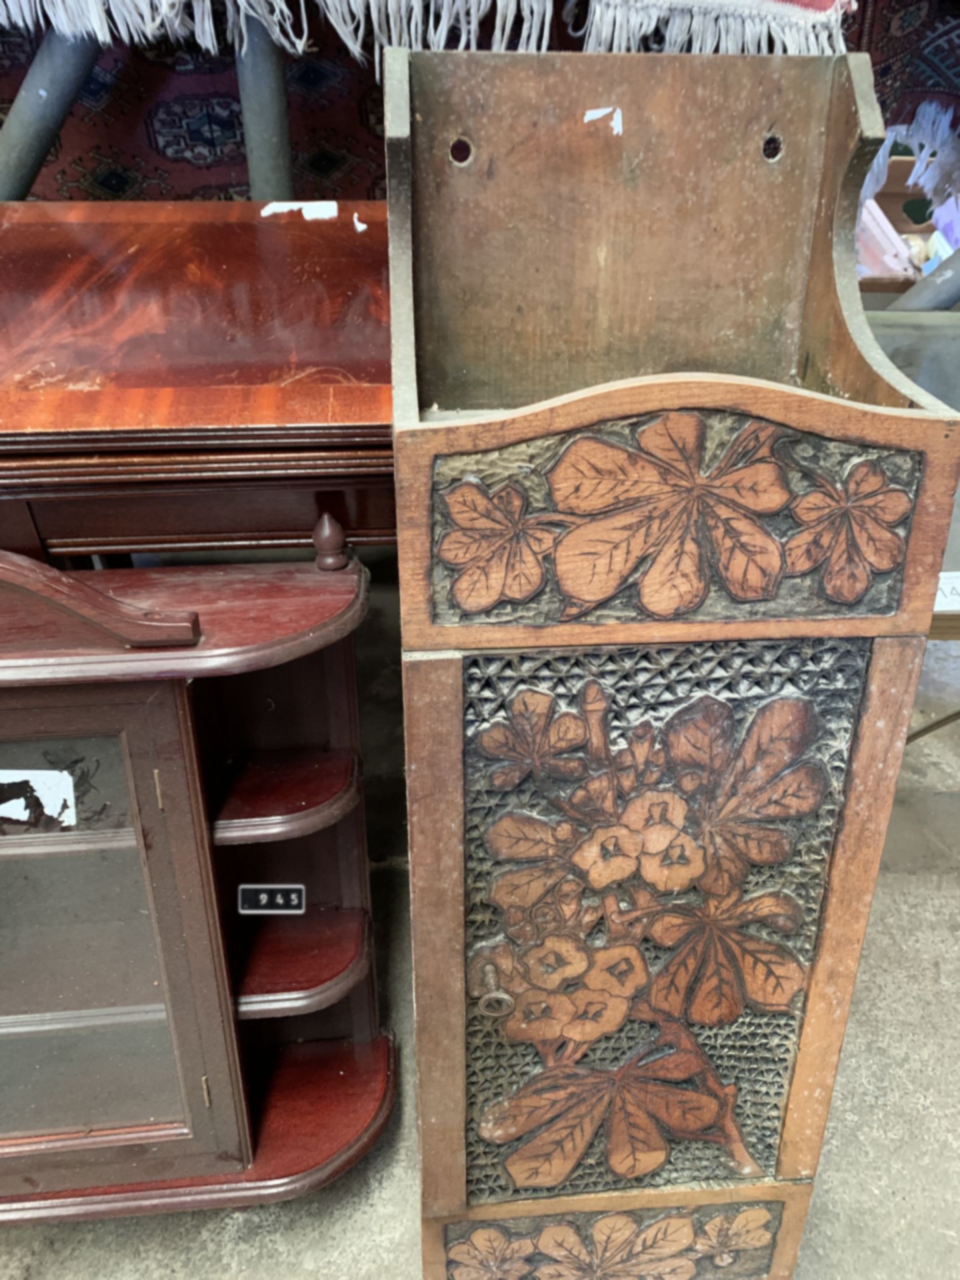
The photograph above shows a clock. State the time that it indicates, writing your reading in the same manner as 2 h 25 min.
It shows 9 h 45 min
